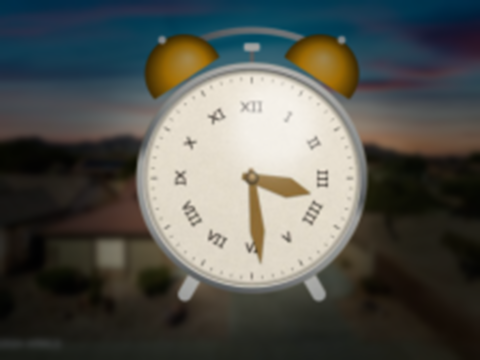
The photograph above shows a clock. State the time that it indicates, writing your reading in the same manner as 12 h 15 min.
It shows 3 h 29 min
